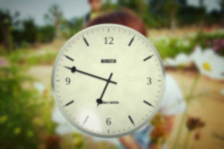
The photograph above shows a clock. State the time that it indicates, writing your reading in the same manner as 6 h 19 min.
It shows 6 h 48 min
